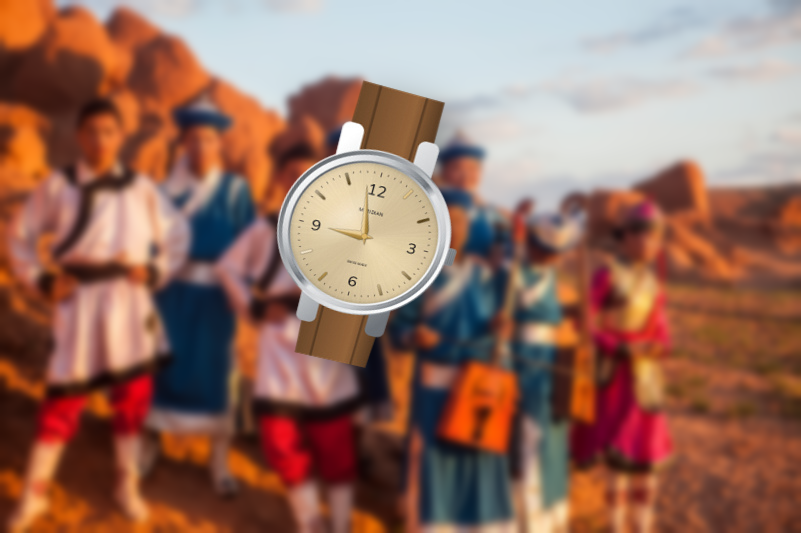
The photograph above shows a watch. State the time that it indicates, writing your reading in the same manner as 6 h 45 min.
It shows 8 h 58 min
